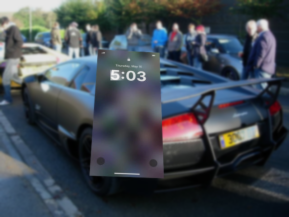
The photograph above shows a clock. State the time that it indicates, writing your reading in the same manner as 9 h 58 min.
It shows 5 h 03 min
